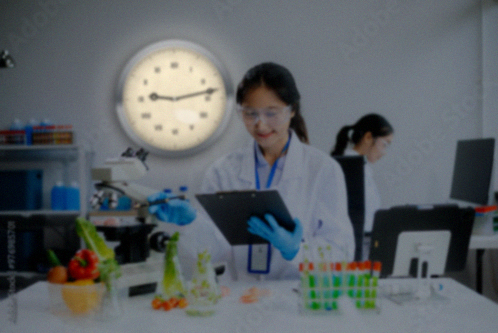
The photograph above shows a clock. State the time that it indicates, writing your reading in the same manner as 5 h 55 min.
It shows 9 h 13 min
